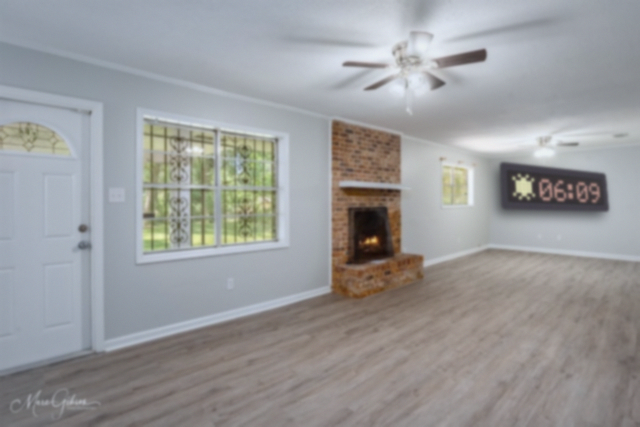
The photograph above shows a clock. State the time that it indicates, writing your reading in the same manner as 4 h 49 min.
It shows 6 h 09 min
